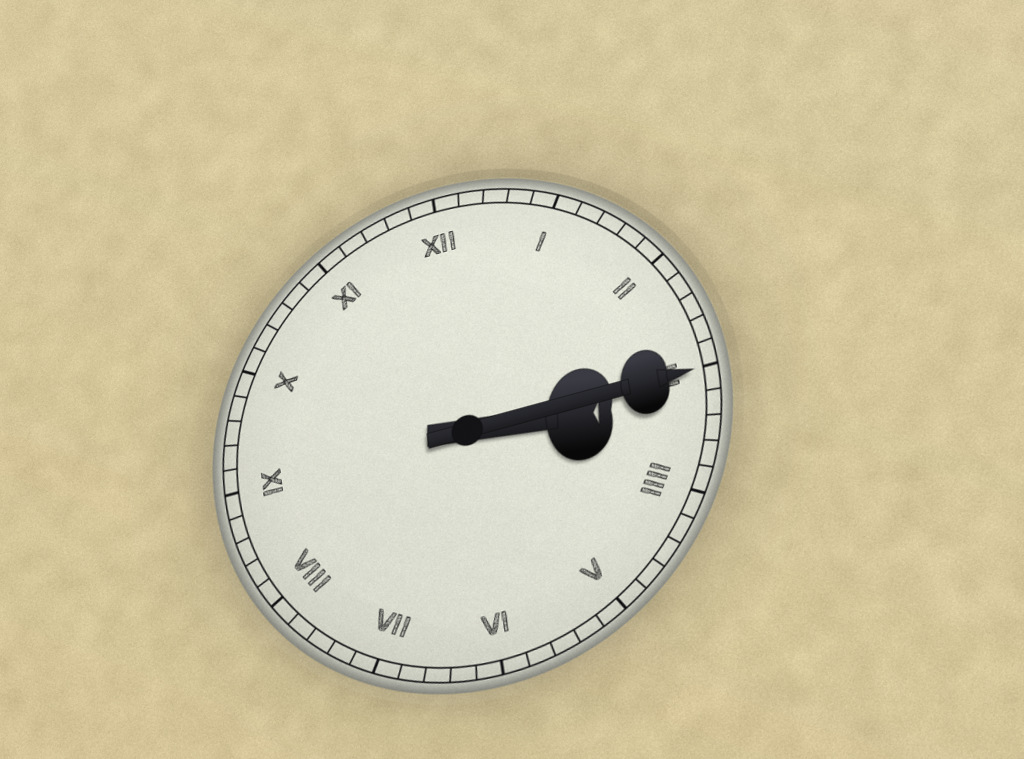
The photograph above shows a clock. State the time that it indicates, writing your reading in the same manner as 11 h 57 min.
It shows 3 h 15 min
